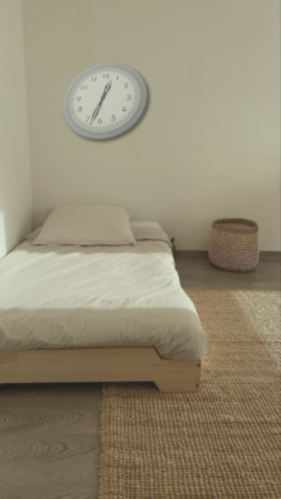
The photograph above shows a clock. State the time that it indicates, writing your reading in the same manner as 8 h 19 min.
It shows 12 h 33 min
